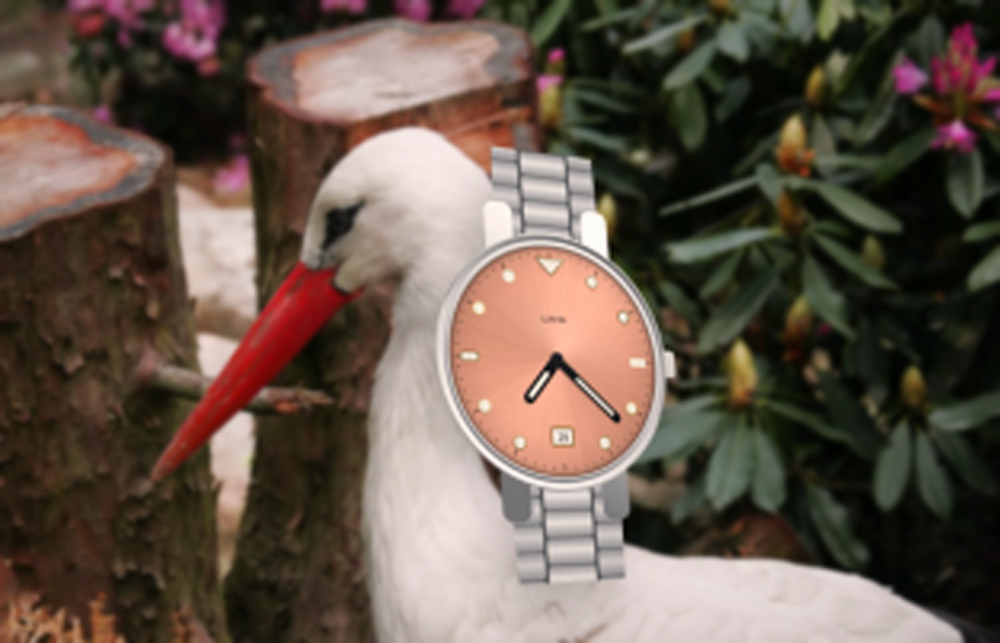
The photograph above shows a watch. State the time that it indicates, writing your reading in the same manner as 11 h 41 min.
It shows 7 h 22 min
